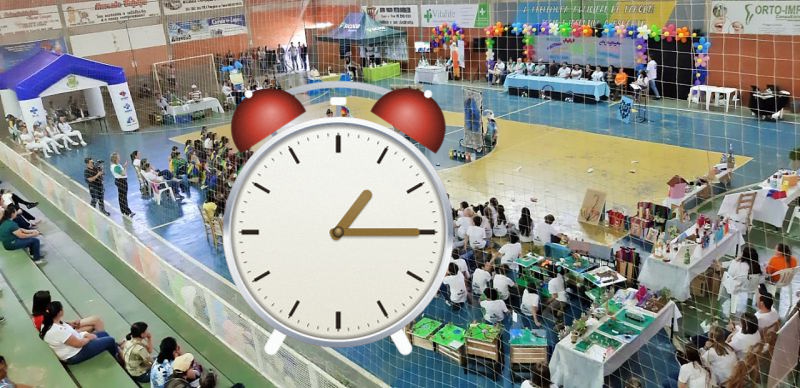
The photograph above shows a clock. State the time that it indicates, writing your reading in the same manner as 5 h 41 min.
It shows 1 h 15 min
